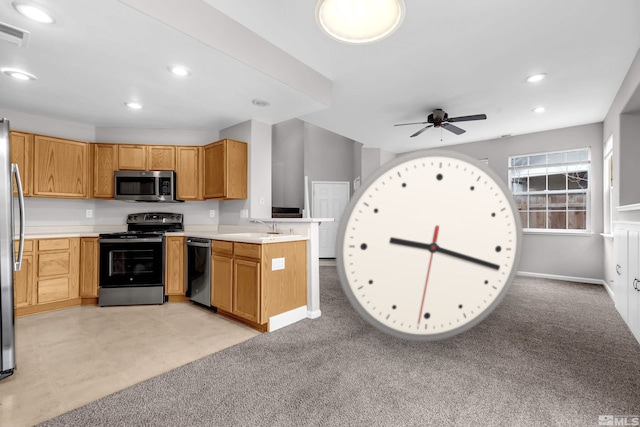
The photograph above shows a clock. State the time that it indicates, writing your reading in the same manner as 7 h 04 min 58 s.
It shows 9 h 17 min 31 s
